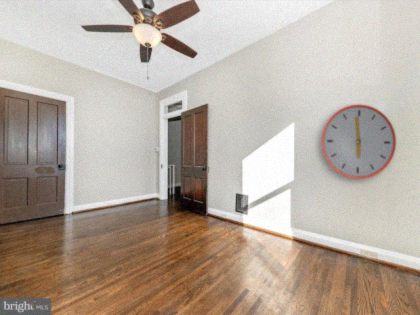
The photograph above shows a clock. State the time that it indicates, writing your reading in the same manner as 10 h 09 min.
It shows 5 h 59 min
